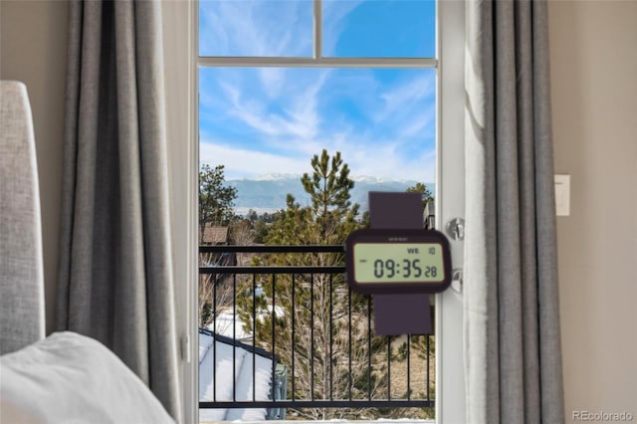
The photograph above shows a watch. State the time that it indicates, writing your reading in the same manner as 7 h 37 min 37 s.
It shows 9 h 35 min 28 s
